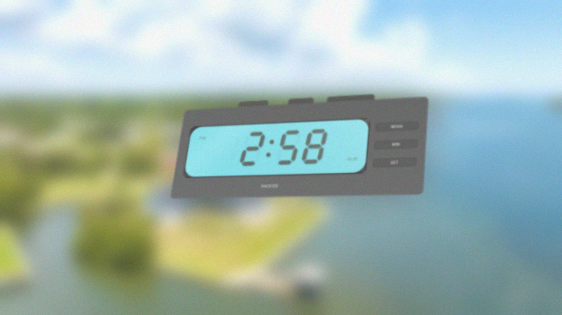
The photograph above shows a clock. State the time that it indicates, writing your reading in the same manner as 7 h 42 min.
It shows 2 h 58 min
